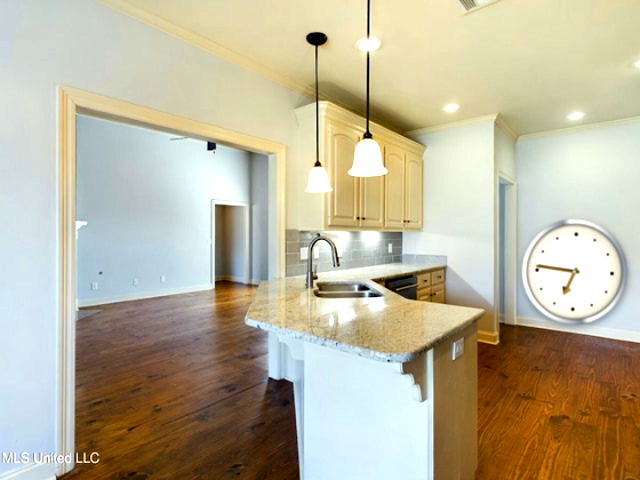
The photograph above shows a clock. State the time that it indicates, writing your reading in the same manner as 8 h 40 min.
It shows 6 h 46 min
